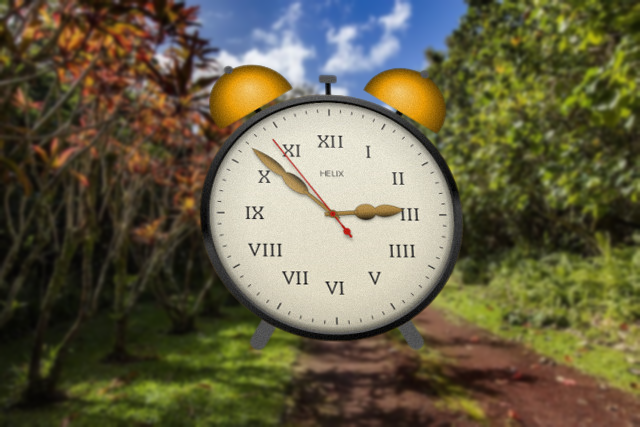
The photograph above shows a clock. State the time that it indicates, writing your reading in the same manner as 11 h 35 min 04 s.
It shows 2 h 51 min 54 s
